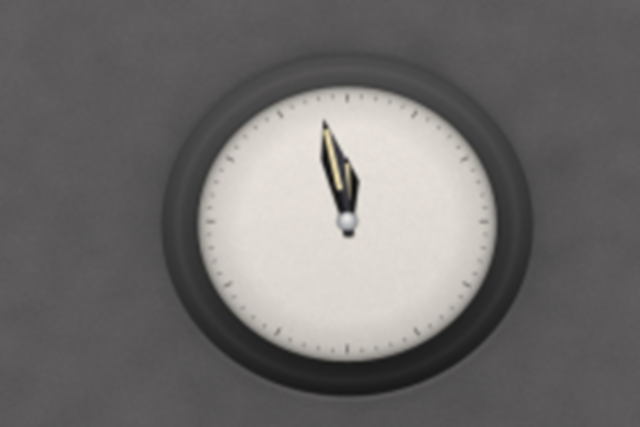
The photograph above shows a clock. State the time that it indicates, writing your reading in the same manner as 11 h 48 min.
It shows 11 h 58 min
